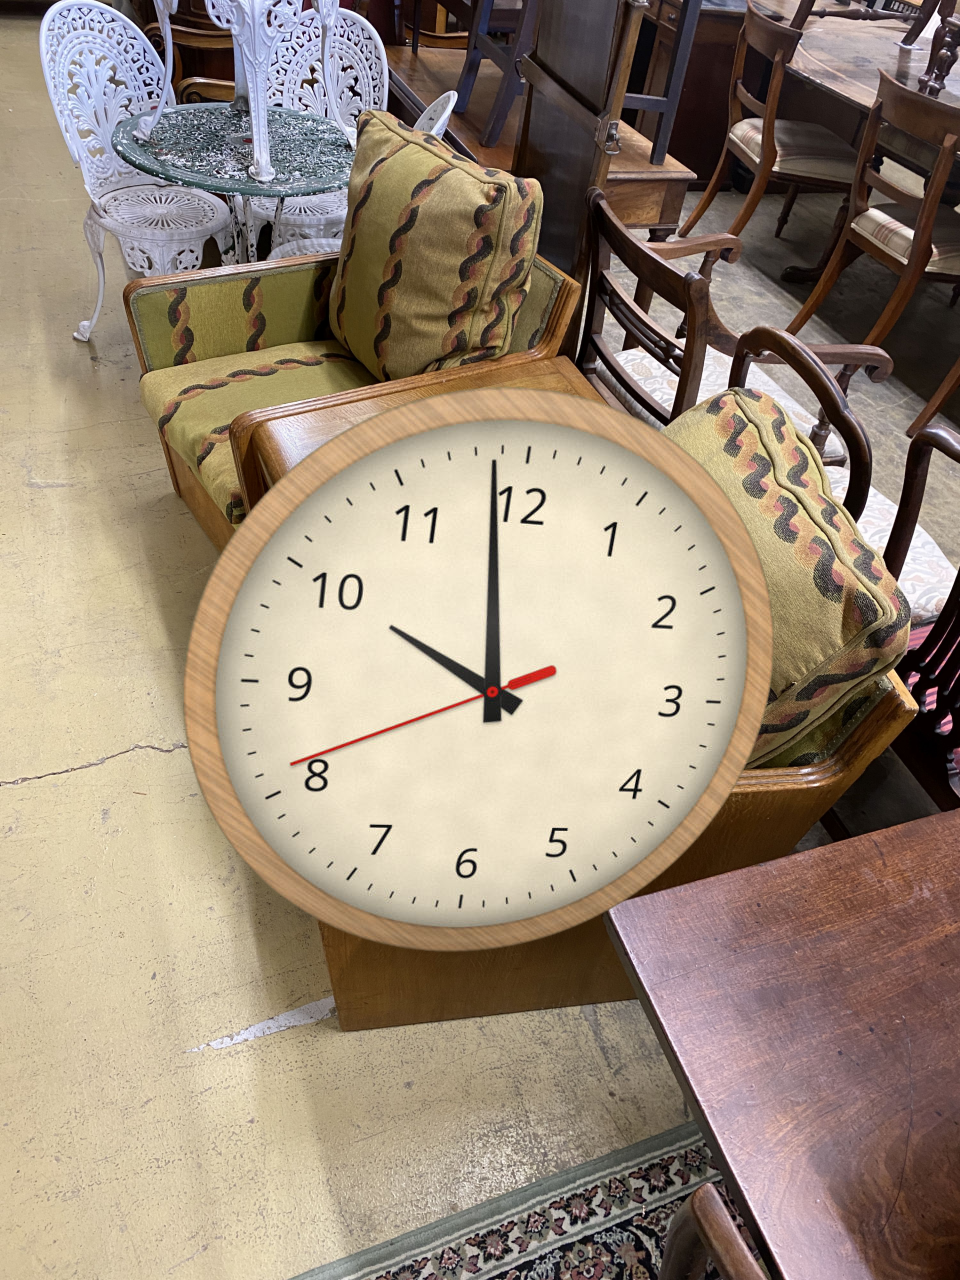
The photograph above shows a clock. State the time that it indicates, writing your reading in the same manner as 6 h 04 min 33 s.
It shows 9 h 58 min 41 s
